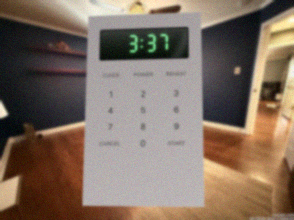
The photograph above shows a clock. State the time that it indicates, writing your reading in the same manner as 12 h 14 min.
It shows 3 h 37 min
